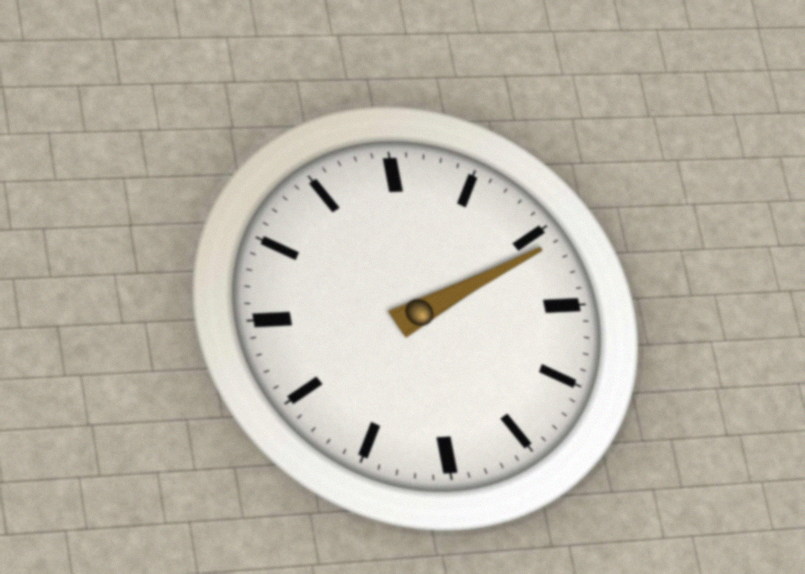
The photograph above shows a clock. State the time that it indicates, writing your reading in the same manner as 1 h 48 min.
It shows 2 h 11 min
